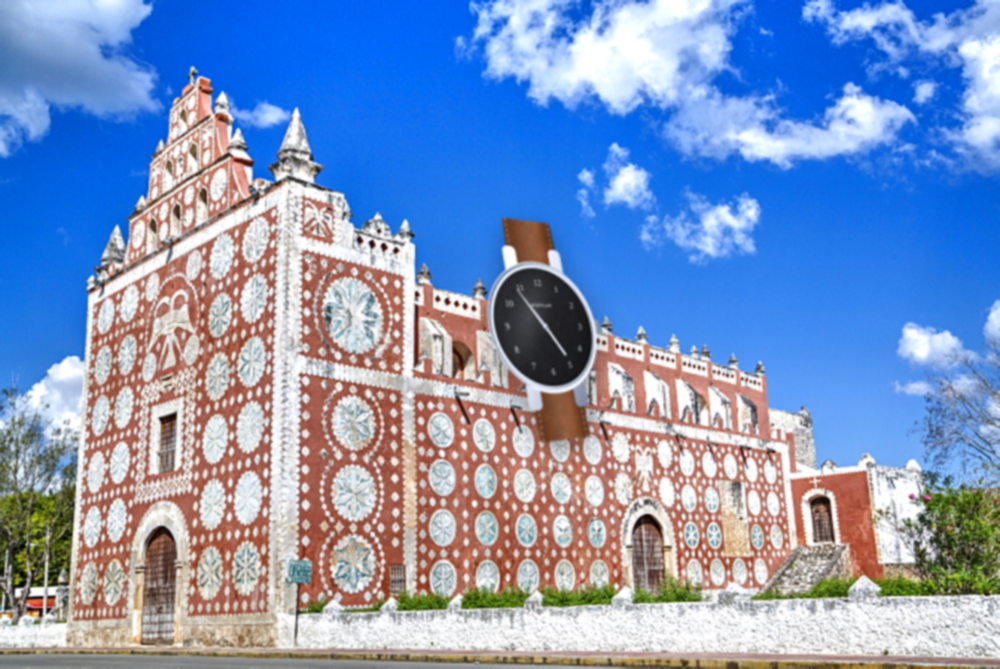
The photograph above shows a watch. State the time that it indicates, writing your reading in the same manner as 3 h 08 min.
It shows 4 h 54 min
